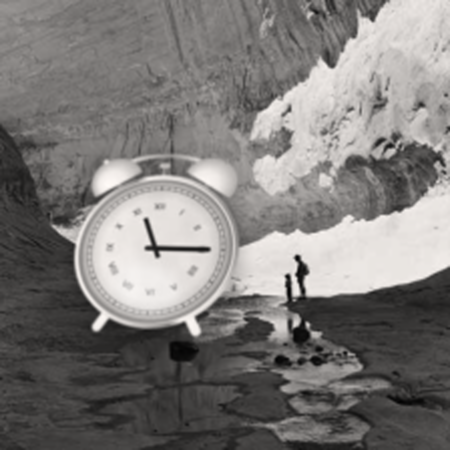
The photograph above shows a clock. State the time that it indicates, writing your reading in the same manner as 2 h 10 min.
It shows 11 h 15 min
